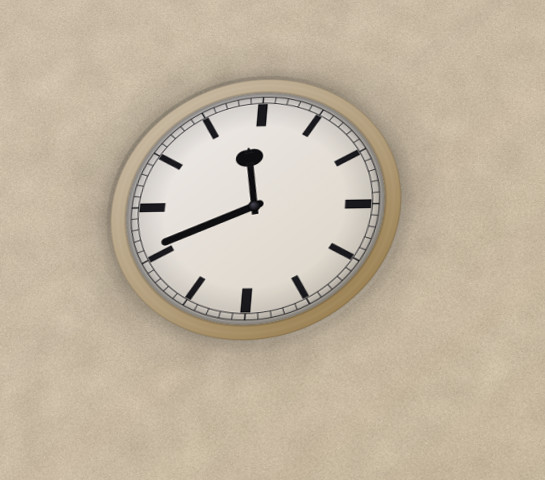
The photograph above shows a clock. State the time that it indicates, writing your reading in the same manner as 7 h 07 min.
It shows 11 h 41 min
